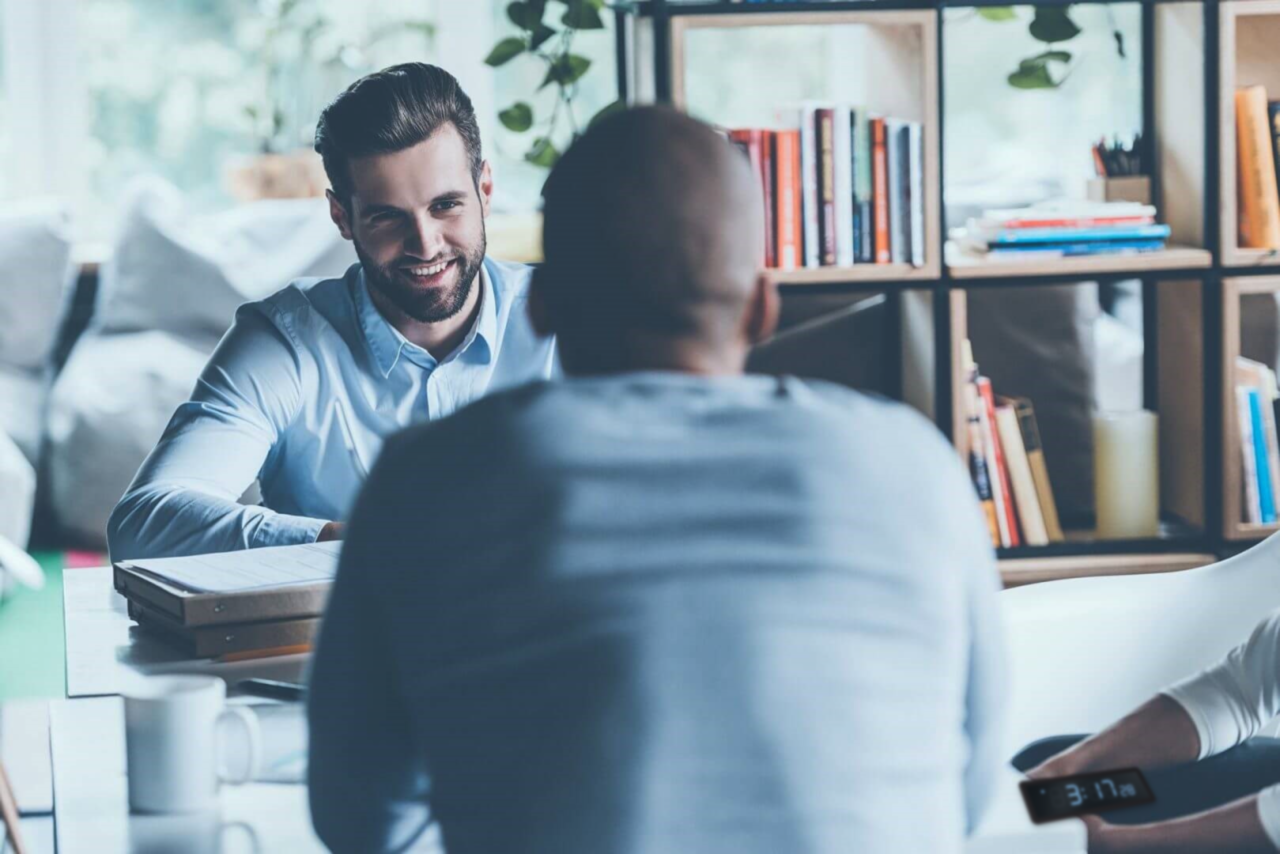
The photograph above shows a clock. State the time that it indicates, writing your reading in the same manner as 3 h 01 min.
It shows 3 h 17 min
